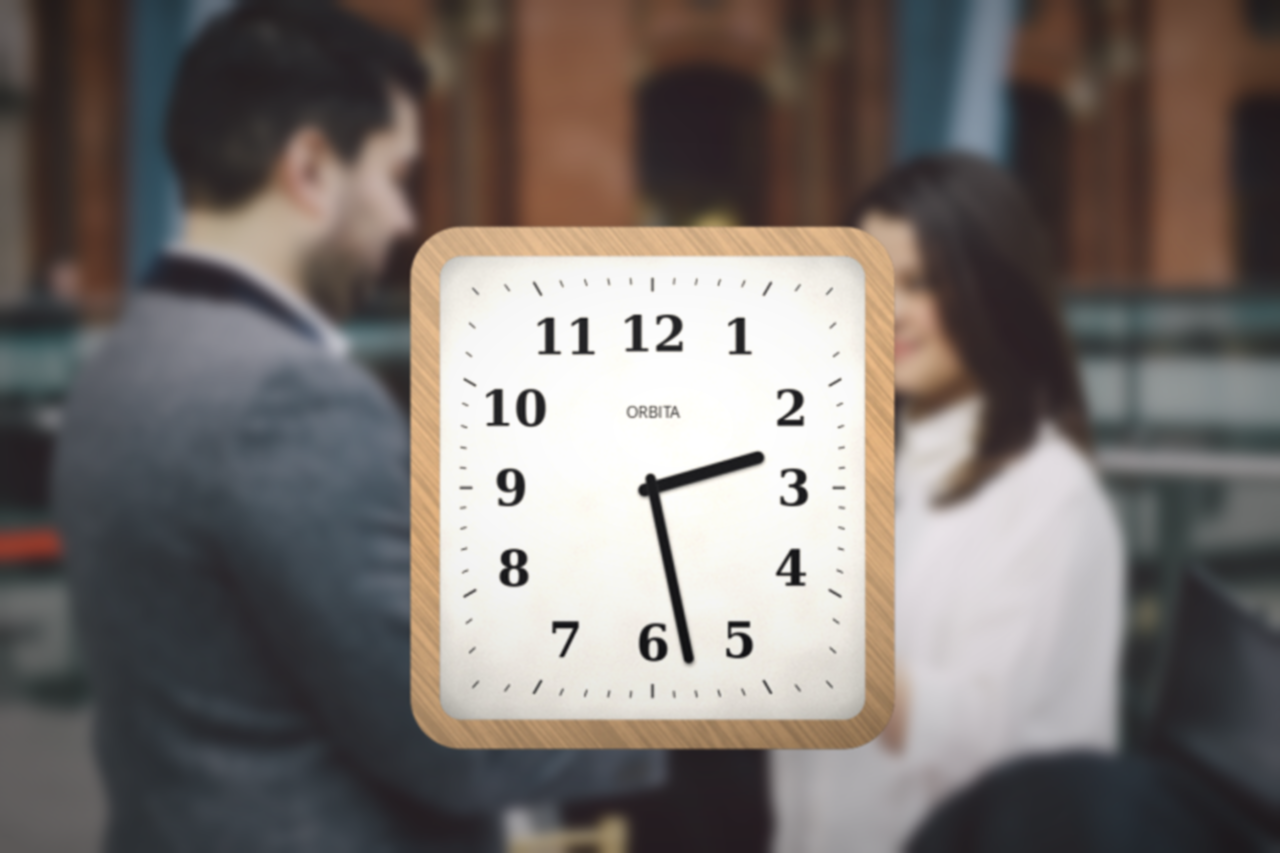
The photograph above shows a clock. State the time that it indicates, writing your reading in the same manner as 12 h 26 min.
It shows 2 h 28 min
